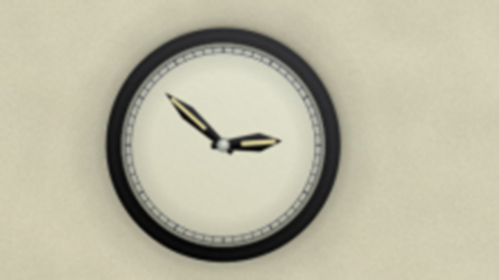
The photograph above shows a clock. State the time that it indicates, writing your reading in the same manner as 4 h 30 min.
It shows 2 h 52 min
